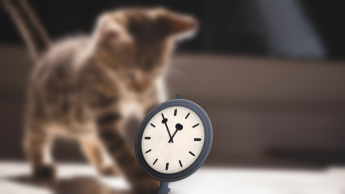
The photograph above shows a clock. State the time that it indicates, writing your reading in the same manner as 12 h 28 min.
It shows 12 h 55 min
